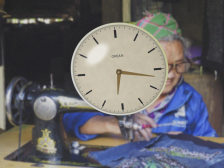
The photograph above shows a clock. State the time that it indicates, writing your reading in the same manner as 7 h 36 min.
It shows 6 h 17 min
